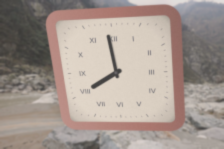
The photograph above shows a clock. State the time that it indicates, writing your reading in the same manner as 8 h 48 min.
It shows 7 h 59 min
